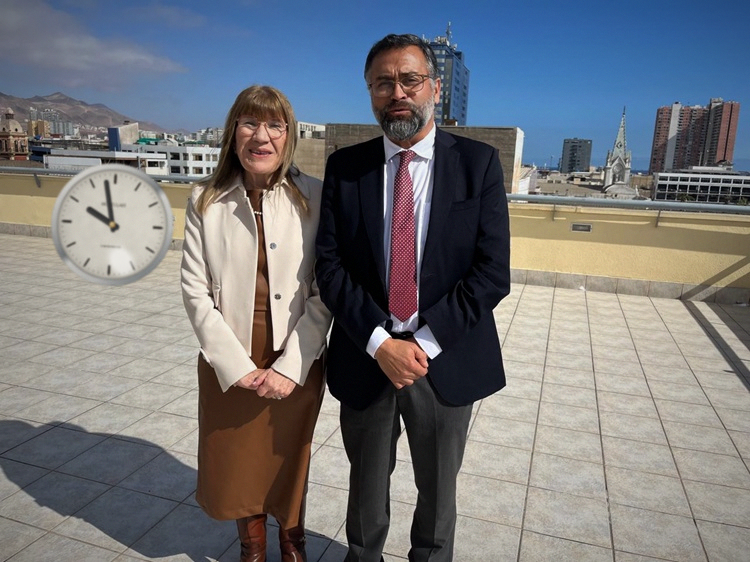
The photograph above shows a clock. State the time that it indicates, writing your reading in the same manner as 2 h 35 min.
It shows 9 h 58 min
